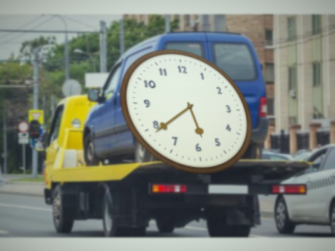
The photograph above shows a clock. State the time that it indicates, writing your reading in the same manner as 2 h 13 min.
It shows 5 h 39 min
